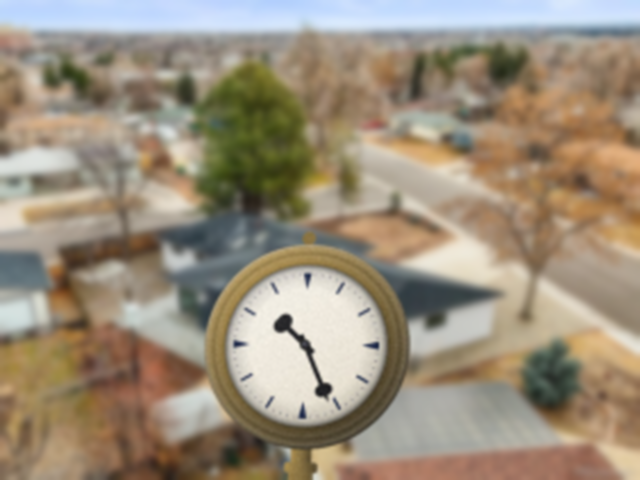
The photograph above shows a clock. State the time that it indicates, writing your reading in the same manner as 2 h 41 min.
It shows 10 h 26 min
